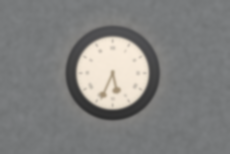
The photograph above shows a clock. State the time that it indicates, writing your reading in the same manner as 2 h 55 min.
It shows 5 h 34 min
